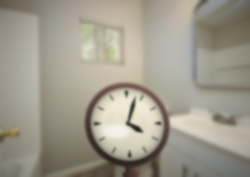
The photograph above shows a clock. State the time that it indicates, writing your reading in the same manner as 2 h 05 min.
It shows 4 h 03 min
